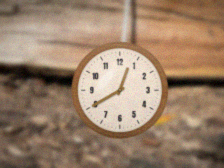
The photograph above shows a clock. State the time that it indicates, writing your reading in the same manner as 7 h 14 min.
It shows 12 h 40 min
